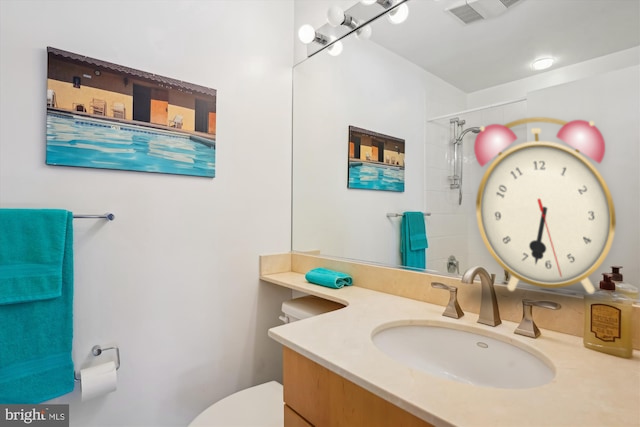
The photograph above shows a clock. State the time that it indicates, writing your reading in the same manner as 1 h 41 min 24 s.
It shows 6 h 32 min 28 s
